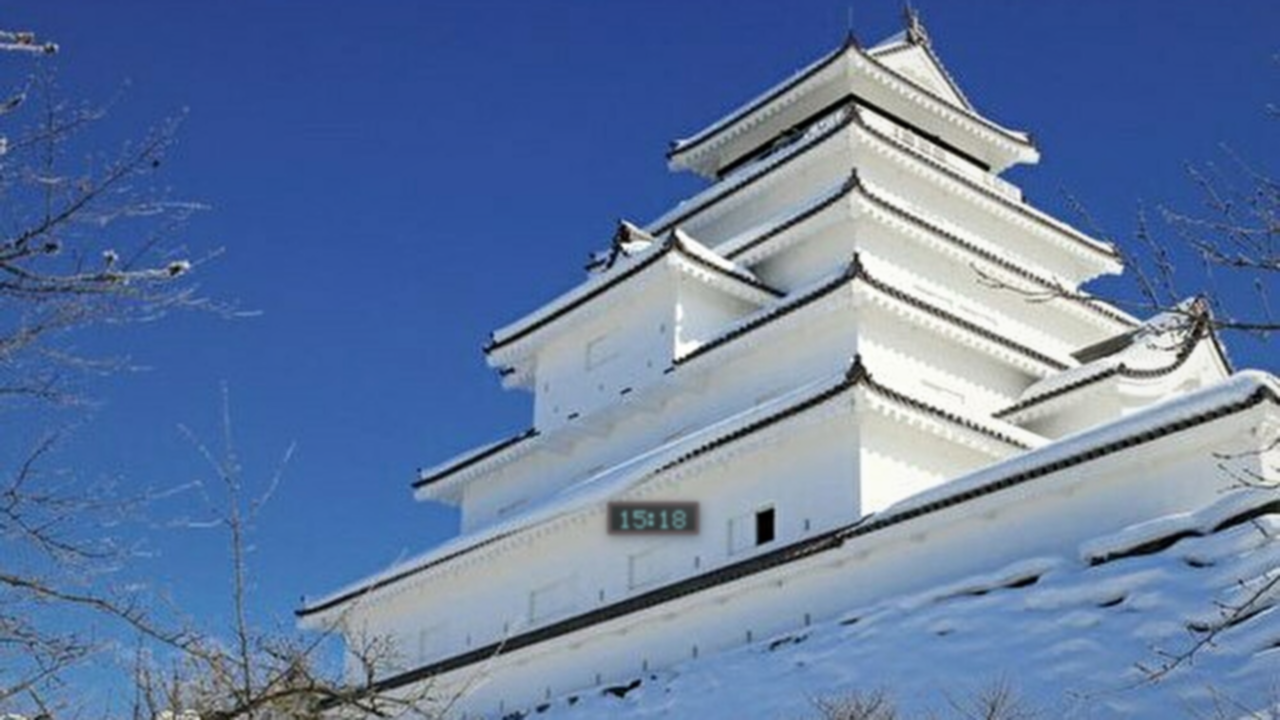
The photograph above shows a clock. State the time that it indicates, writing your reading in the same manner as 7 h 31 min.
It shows 15 h 18 min
